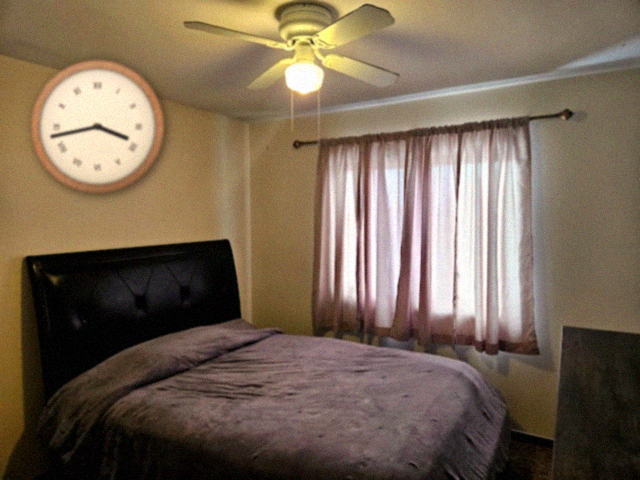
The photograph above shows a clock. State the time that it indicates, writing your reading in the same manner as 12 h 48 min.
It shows 3 h 43 min
